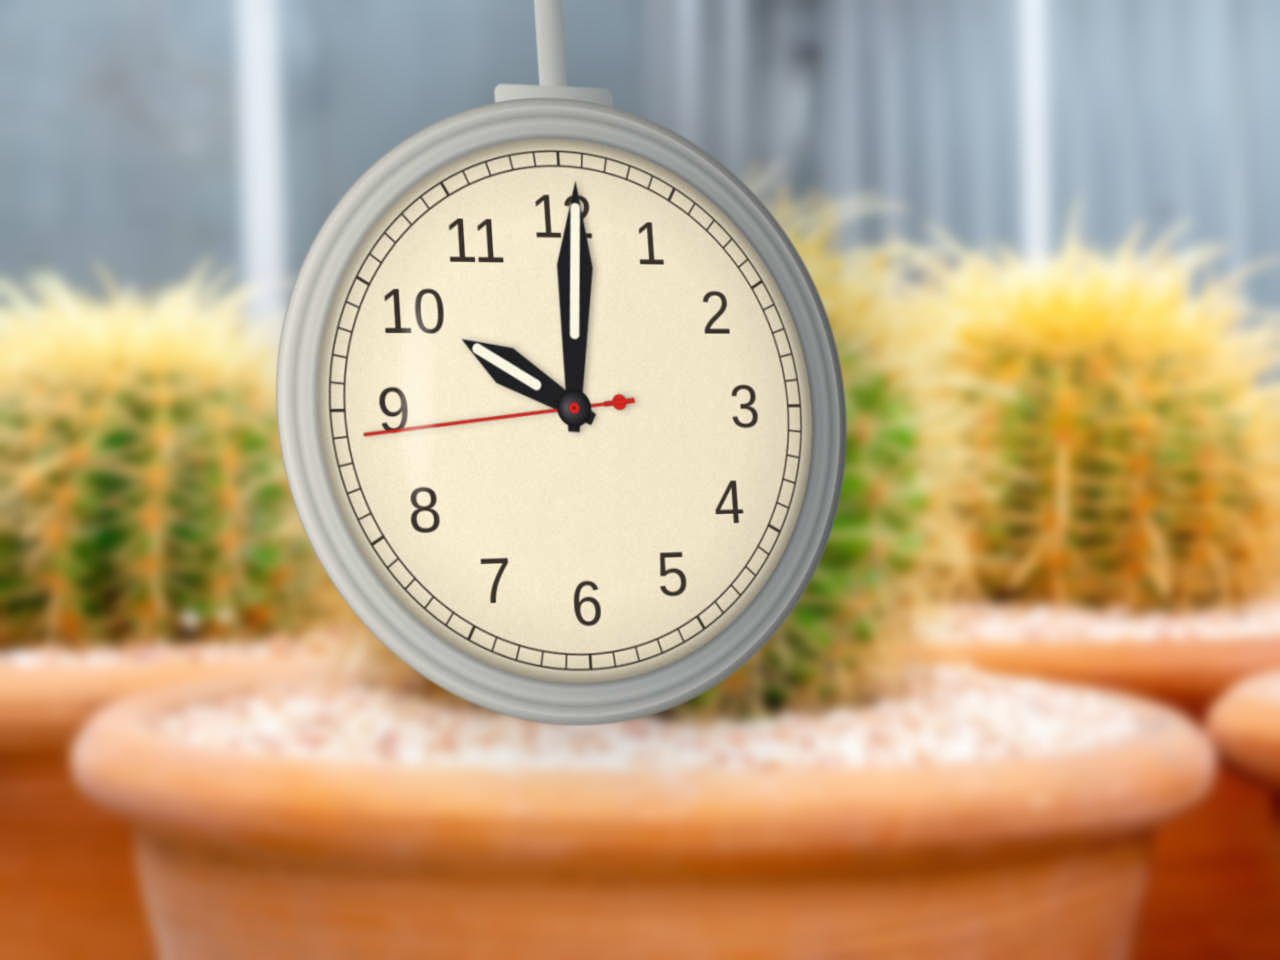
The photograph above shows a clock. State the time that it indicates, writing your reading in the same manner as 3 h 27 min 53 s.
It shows 10 h 00 min 44 s
